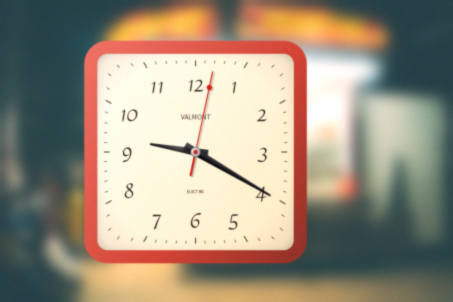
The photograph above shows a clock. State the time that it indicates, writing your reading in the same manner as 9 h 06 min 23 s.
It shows 9 h 20 min 02 s
